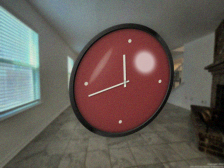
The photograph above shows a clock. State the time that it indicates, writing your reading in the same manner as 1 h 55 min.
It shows 11 h 42 min
